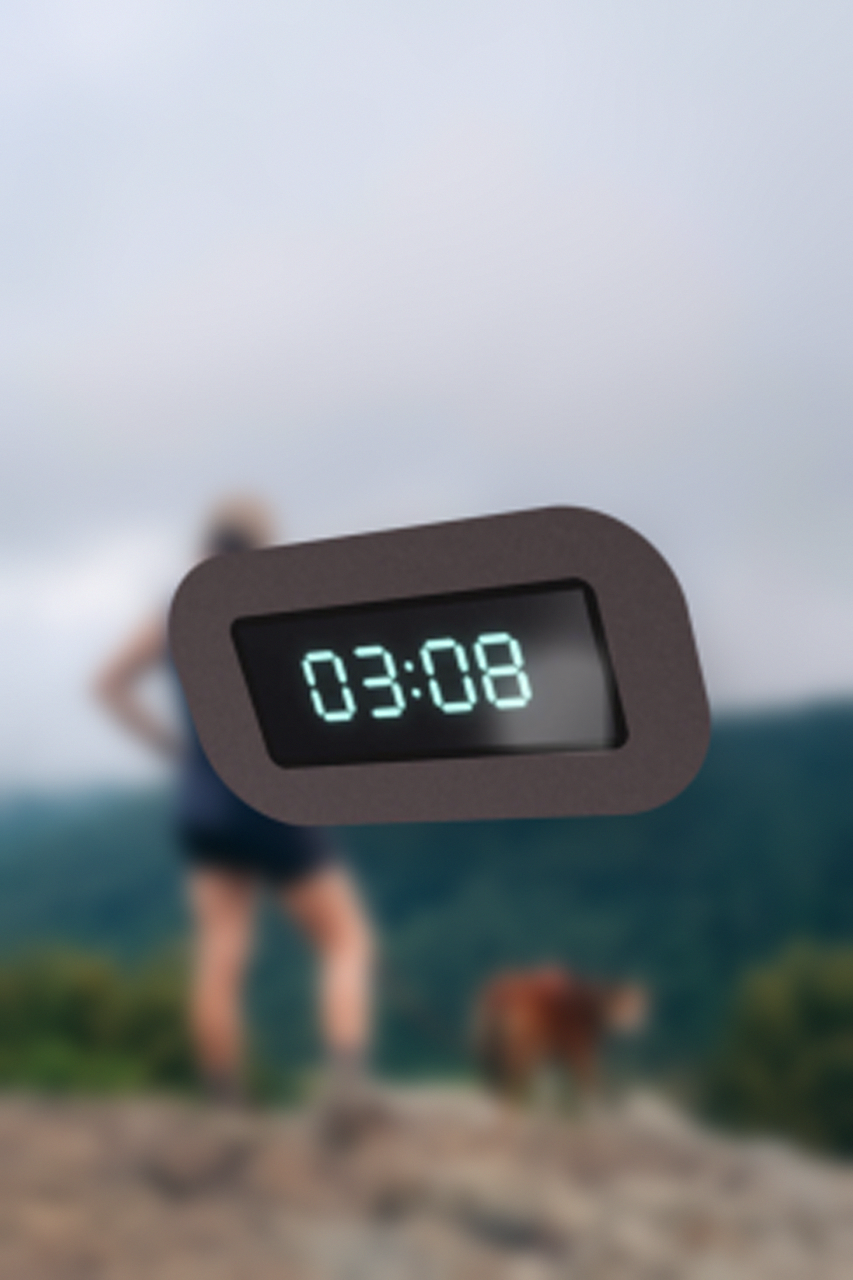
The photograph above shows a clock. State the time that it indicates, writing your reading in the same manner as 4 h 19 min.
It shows 3 h 08 min
